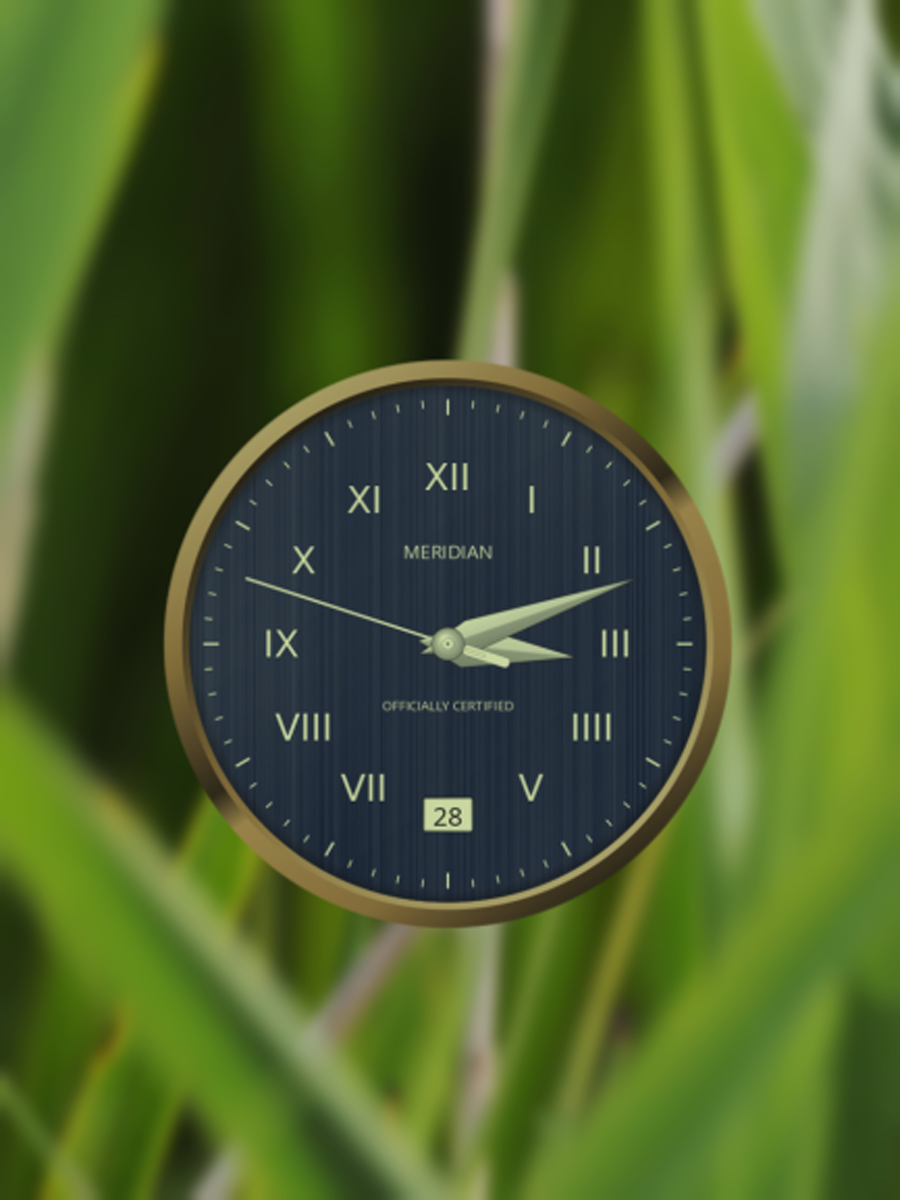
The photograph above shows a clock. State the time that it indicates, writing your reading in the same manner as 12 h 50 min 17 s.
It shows 3 h 11 min 48 s
